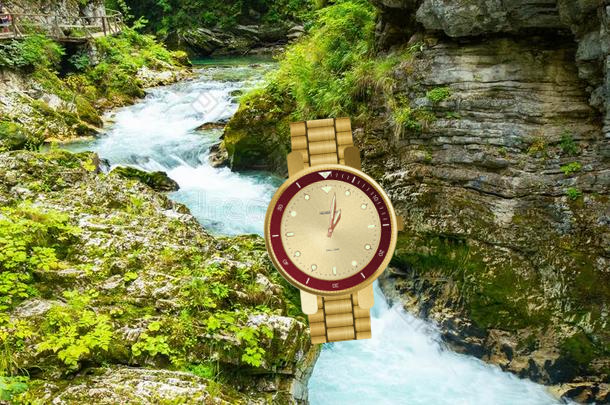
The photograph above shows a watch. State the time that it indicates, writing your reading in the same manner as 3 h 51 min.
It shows 1 h 02 min
